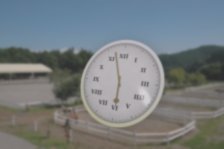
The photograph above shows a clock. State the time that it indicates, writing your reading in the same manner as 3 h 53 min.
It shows 5 h 57 min
